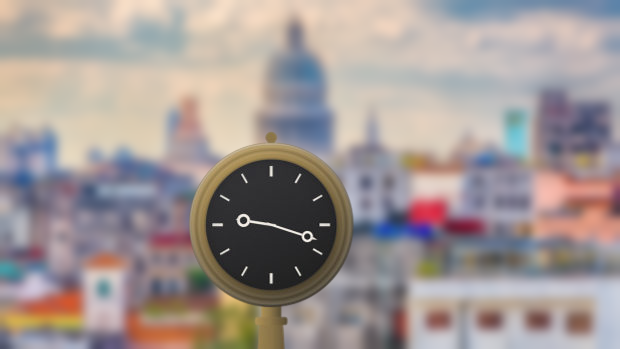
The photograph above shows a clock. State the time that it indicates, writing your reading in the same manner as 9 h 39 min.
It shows 9 h 18 min
